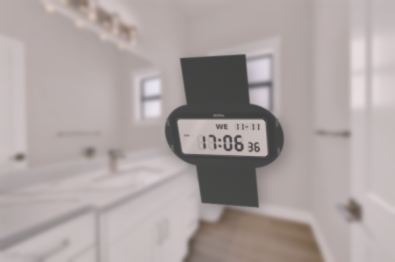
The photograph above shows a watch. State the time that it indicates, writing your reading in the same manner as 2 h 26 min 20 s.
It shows 17 h 06 min 36 s
